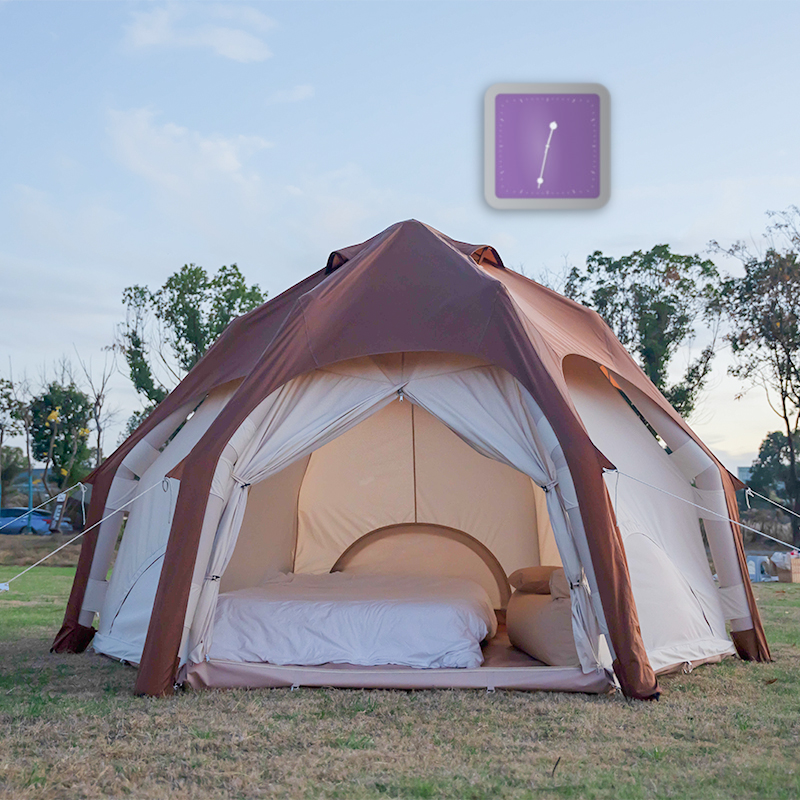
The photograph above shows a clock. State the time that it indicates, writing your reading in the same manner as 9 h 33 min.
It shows 12 h 32 min
